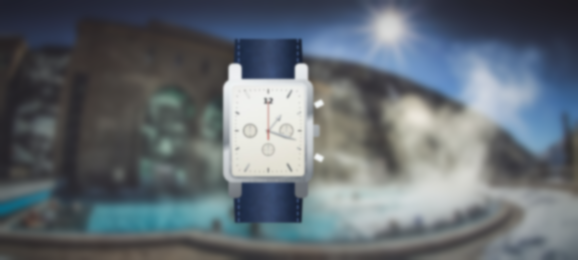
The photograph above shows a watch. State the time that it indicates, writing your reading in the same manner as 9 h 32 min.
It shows 1 h 18 min
